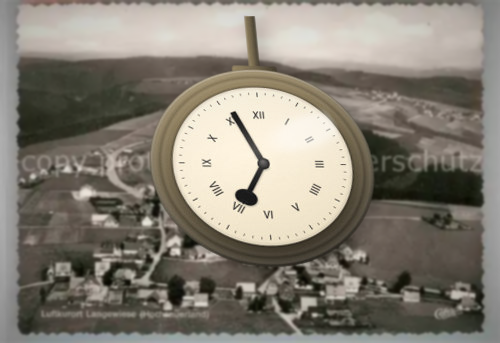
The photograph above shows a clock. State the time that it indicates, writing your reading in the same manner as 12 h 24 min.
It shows 6 h 56 min
